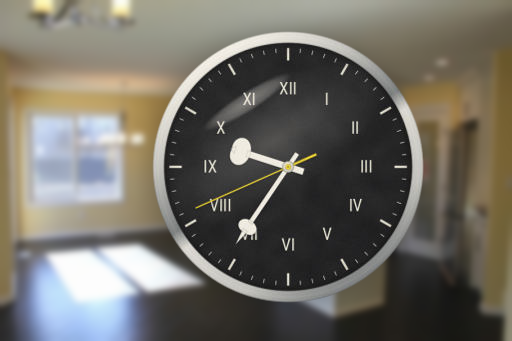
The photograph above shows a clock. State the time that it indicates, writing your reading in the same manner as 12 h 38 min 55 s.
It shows 9 h 35 min 41 s
